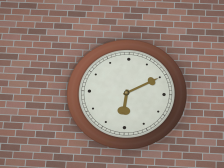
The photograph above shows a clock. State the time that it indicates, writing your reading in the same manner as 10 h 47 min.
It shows 6 h 10 min
